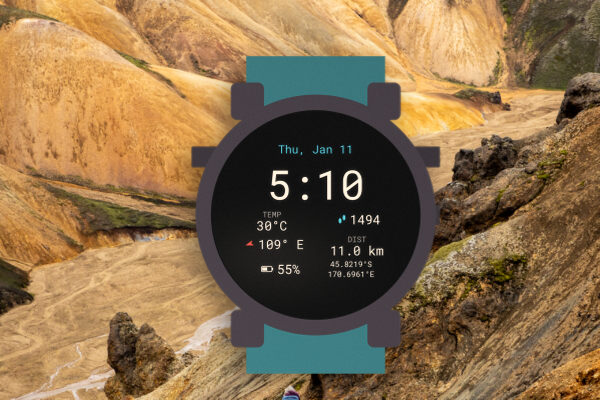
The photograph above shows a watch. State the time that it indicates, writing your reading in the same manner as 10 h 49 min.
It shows 5 h 10 min
